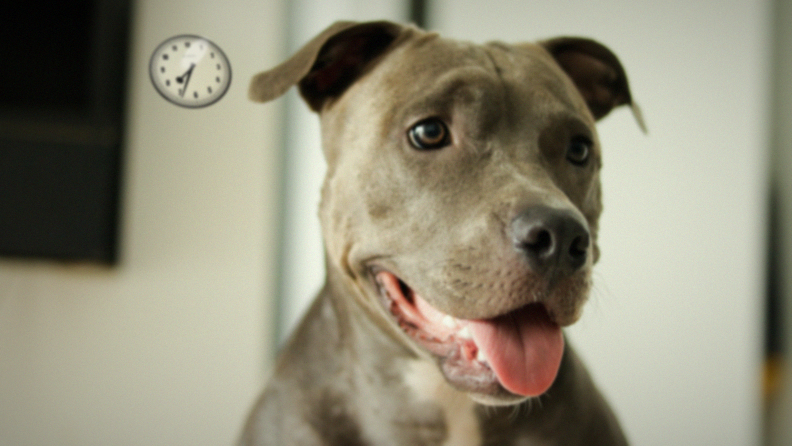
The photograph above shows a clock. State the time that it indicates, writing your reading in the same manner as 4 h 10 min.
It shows 7 h 34 min
